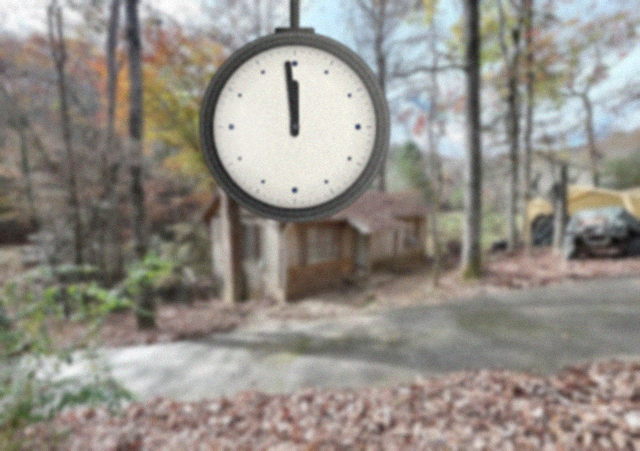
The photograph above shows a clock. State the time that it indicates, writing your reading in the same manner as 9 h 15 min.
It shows 11 h 59 min
